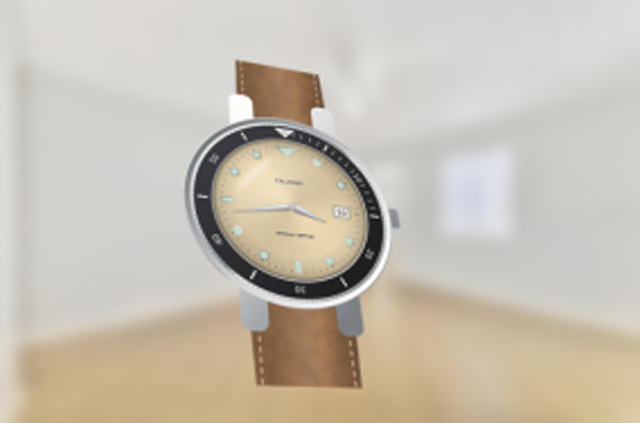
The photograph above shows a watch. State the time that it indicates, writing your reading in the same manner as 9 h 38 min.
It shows 3 h 43 min
